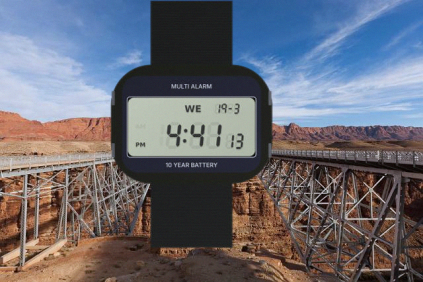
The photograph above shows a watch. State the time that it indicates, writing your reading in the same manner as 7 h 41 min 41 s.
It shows 4 h 41 min 13 s
